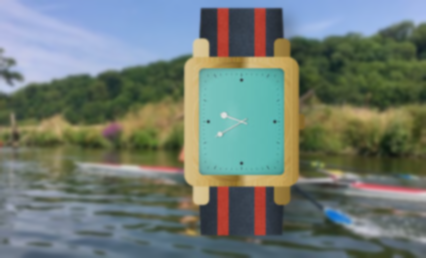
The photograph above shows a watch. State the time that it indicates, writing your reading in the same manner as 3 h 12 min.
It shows 9 h 40 min
